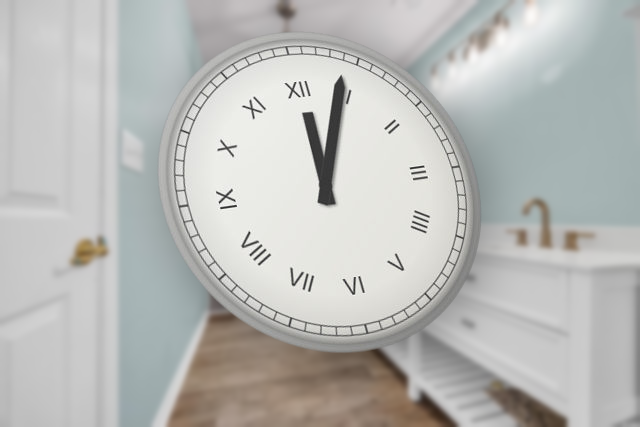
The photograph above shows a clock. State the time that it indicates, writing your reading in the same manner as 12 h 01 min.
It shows 12 h 04 min
